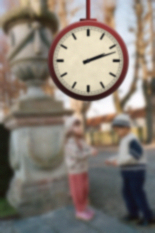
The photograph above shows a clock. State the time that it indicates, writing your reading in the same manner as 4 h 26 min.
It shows 2 h 12 min
